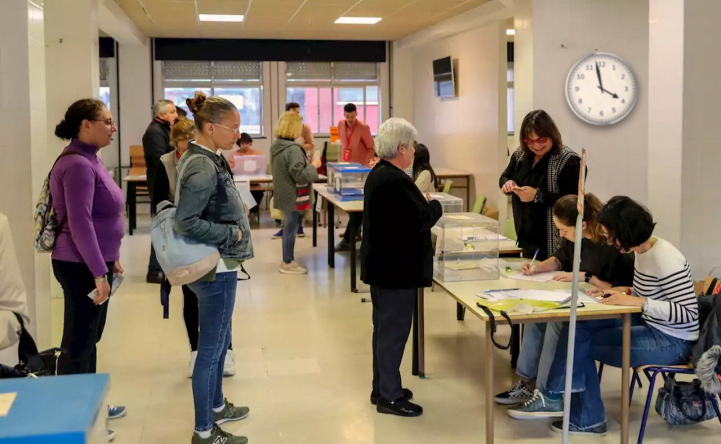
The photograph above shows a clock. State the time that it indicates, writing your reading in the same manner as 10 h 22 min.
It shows 3 h 58 min
